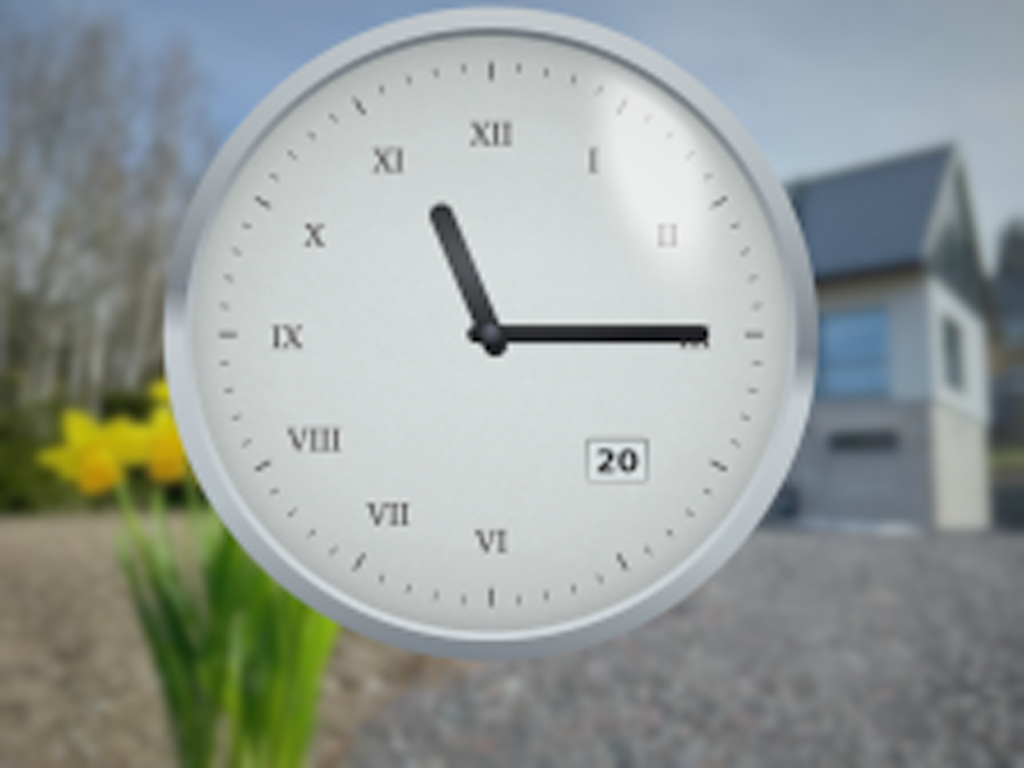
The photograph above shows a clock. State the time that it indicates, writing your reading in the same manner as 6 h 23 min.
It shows 11 h 15 min
